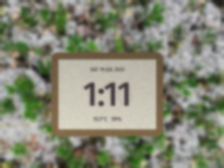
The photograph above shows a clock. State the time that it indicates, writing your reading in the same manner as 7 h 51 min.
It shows 1 h 11 min
